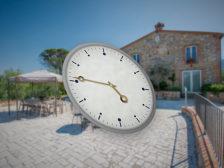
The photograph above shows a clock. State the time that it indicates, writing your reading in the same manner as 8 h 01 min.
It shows 4 h 46 min
